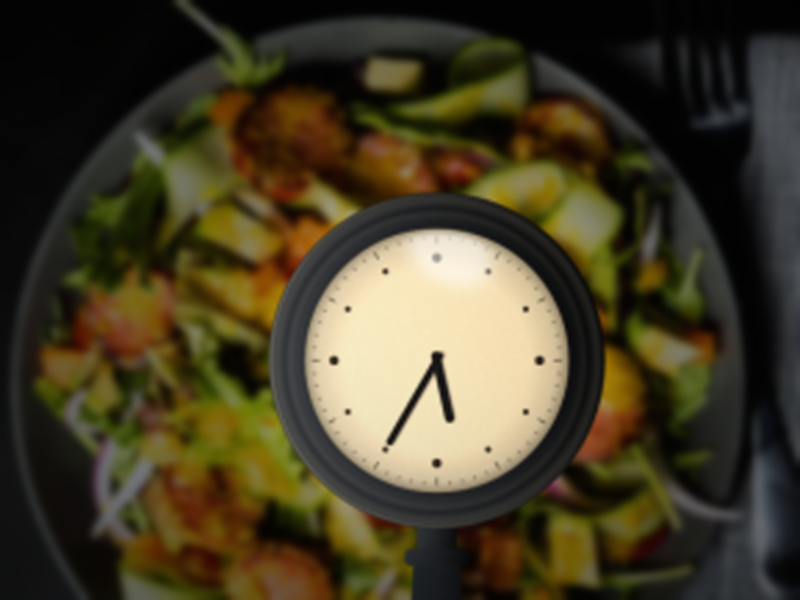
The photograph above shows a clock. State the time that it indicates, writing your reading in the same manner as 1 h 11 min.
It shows 5 h 35 min
